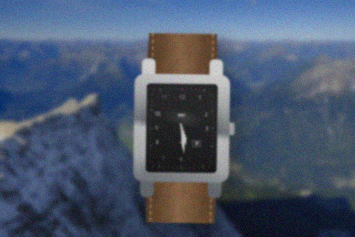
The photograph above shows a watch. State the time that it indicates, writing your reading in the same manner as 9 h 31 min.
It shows 5 h 29 min
